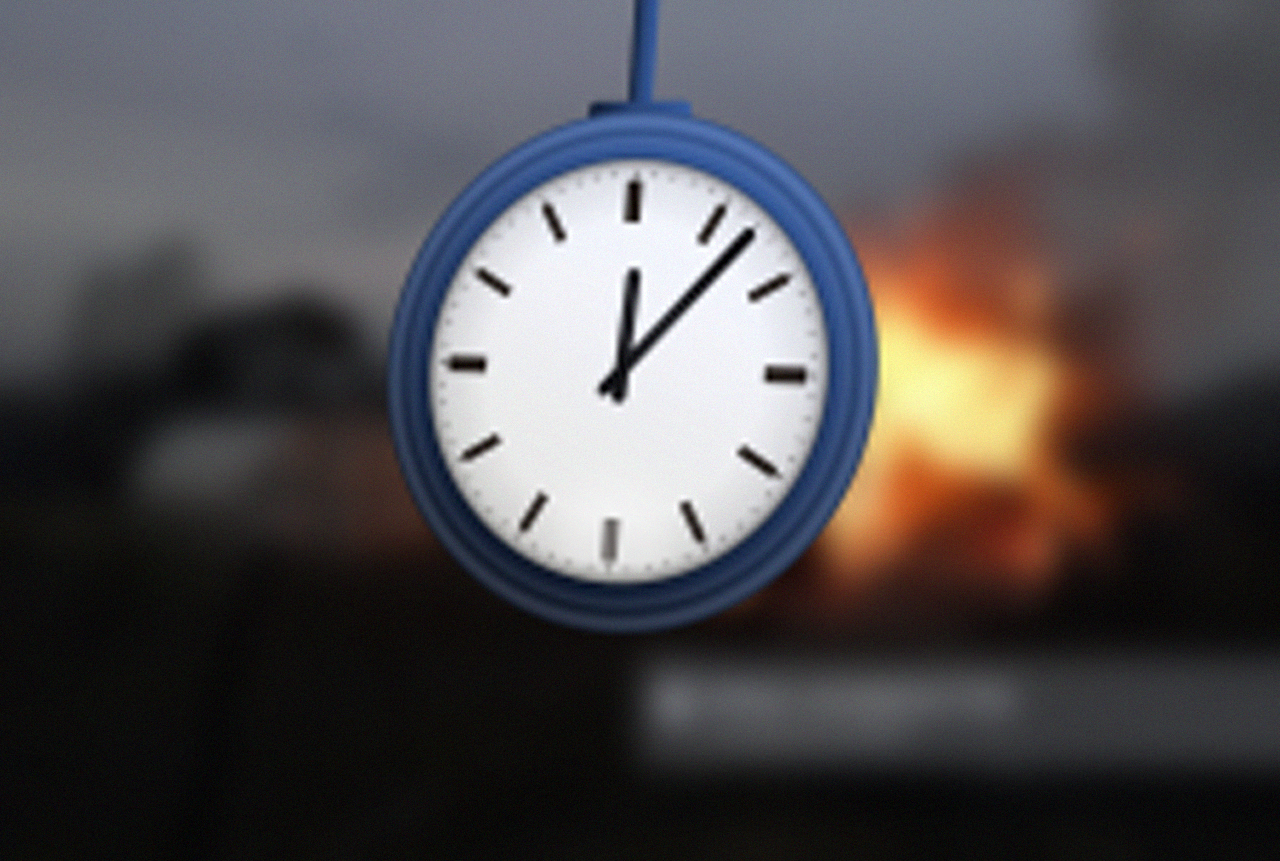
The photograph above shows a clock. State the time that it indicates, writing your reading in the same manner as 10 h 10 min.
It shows 12 h 07 min
